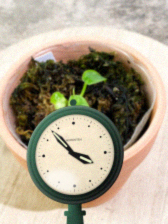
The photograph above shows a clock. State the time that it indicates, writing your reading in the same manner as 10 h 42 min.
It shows 3 h 53 min
